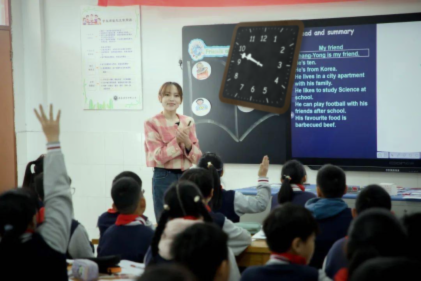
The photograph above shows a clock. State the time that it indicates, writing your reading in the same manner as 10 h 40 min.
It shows 9 h 48 min
